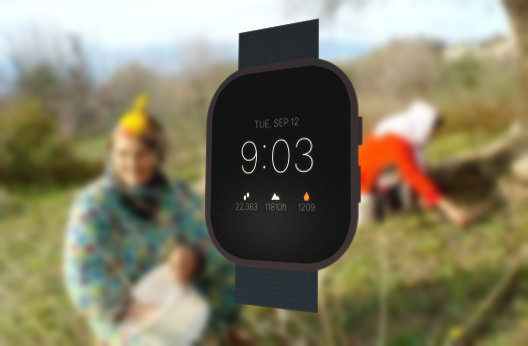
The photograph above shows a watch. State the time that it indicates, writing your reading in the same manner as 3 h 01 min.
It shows 9 h 03 min
